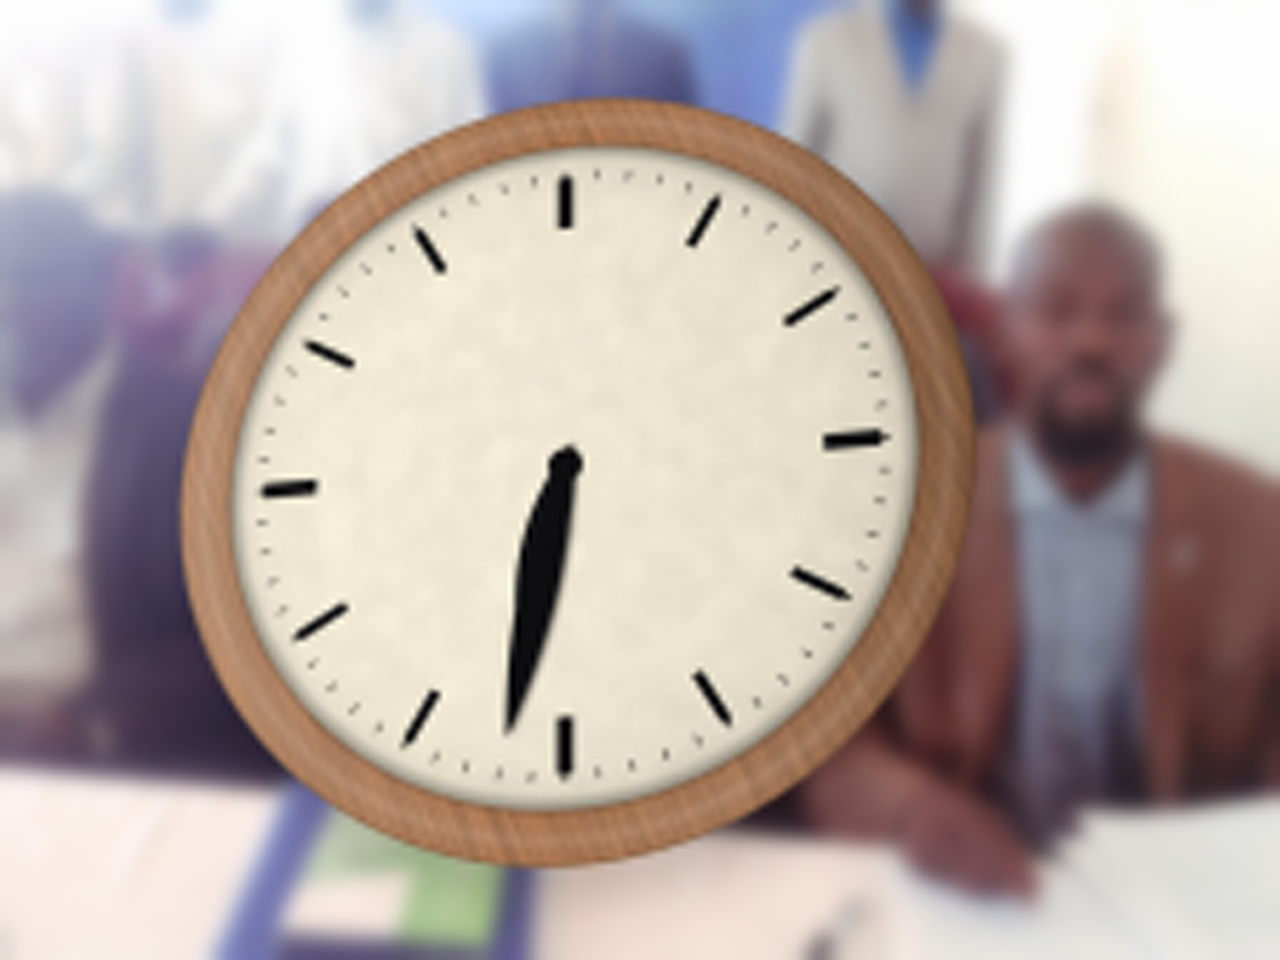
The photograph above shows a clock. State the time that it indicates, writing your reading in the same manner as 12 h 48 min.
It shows 6 h 32 min
